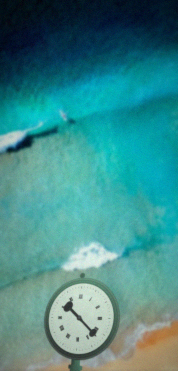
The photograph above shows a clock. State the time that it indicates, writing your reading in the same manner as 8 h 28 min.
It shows 10 h 22 min
